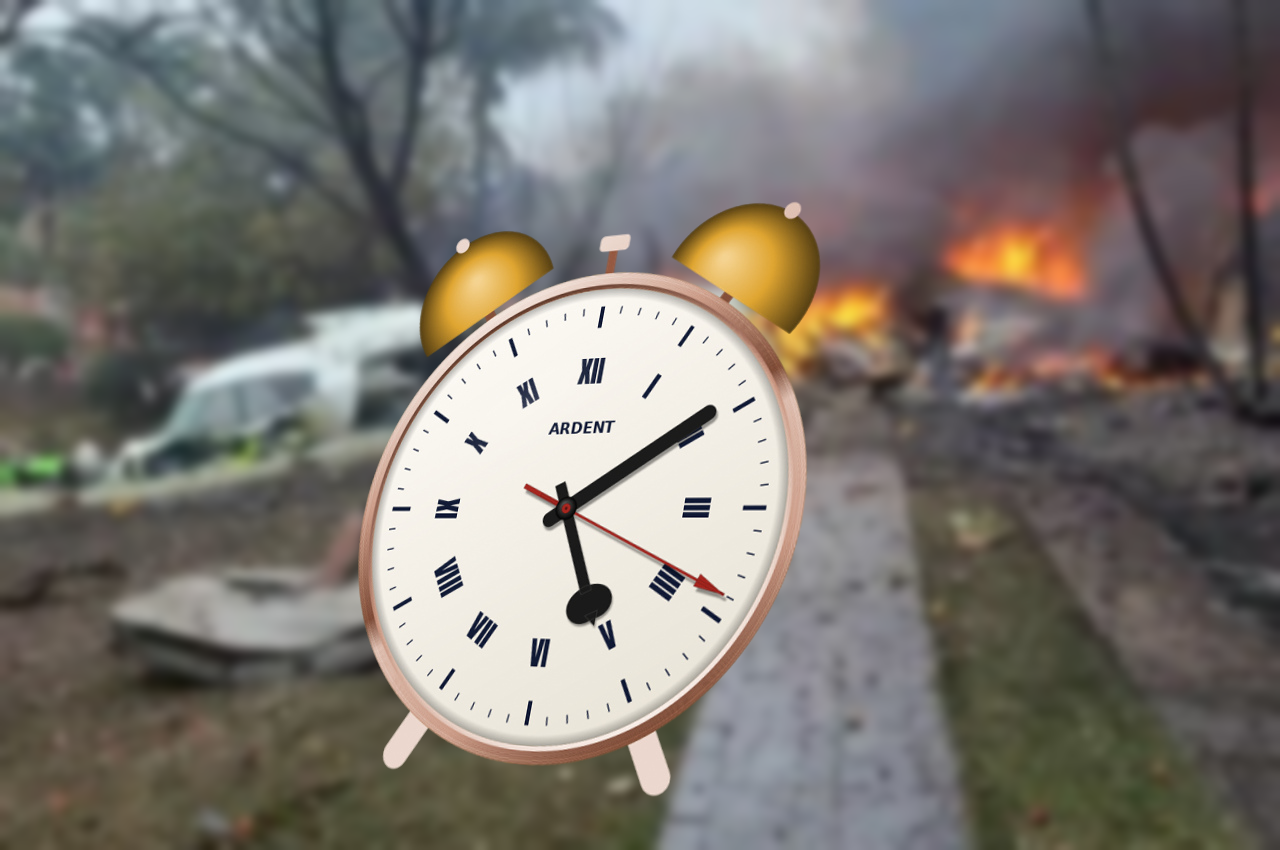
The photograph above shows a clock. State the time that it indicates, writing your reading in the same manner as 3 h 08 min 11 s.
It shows 5 h 09 min 19 s
